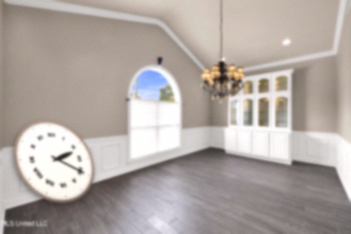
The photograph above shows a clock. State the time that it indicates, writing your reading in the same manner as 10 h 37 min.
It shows 2 h 20 min
